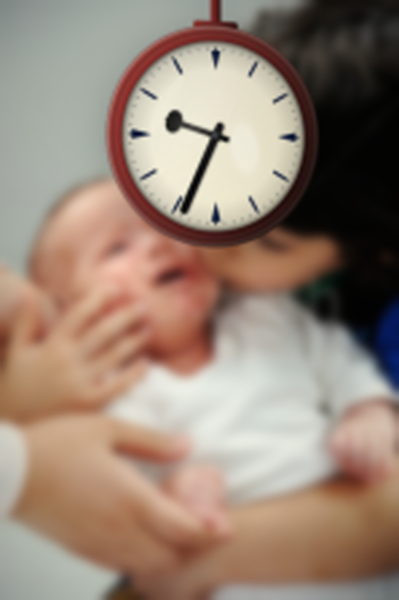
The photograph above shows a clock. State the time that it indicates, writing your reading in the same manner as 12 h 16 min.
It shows 9 h 34 min
